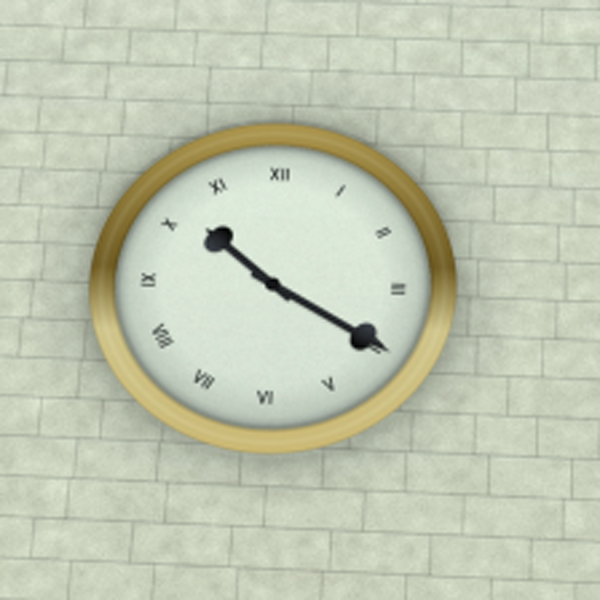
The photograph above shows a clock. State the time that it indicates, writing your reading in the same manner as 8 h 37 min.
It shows 10 h 20 min
